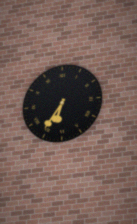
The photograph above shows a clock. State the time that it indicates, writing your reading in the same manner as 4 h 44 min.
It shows 6 h 36 min
